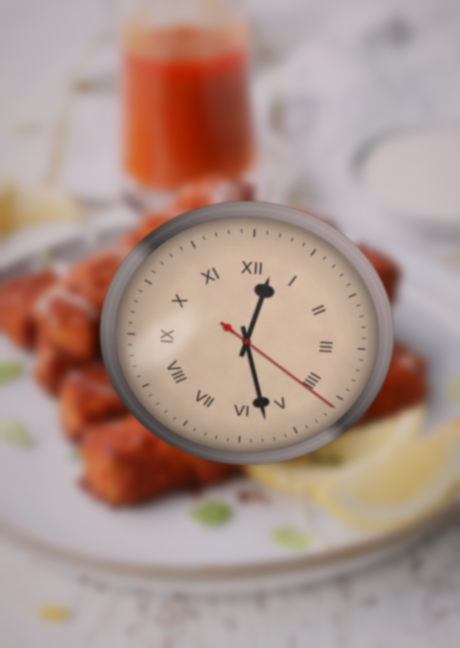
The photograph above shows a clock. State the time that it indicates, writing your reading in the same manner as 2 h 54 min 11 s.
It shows 12 h 27 min 21 s
